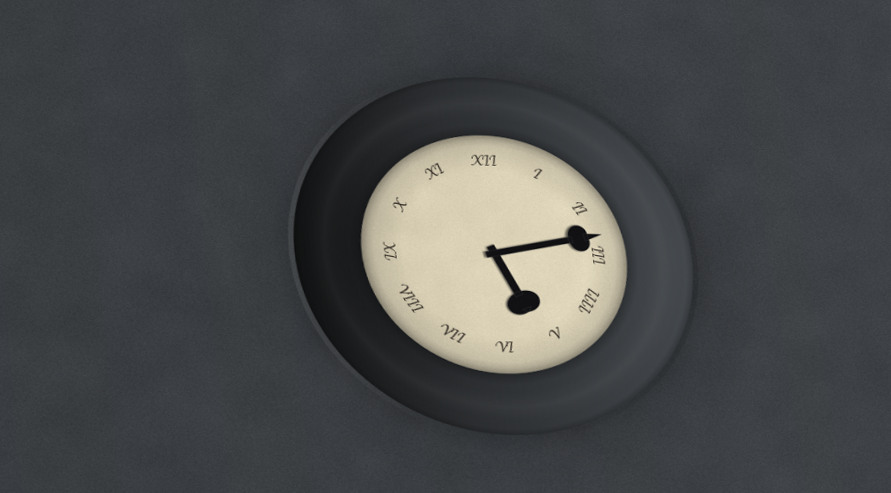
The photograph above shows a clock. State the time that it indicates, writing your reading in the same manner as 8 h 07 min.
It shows 5 h 13 min
